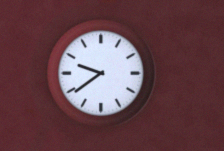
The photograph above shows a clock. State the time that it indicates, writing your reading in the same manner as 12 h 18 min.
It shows 9 h 39 min
